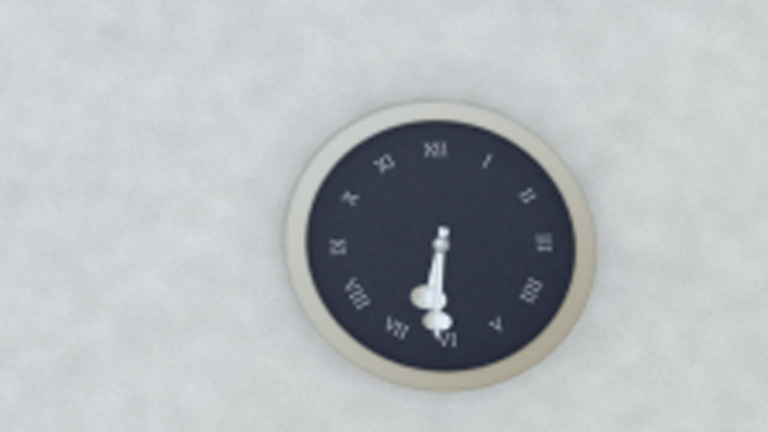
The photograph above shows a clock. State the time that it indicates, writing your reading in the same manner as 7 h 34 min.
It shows 6 h 31 min
